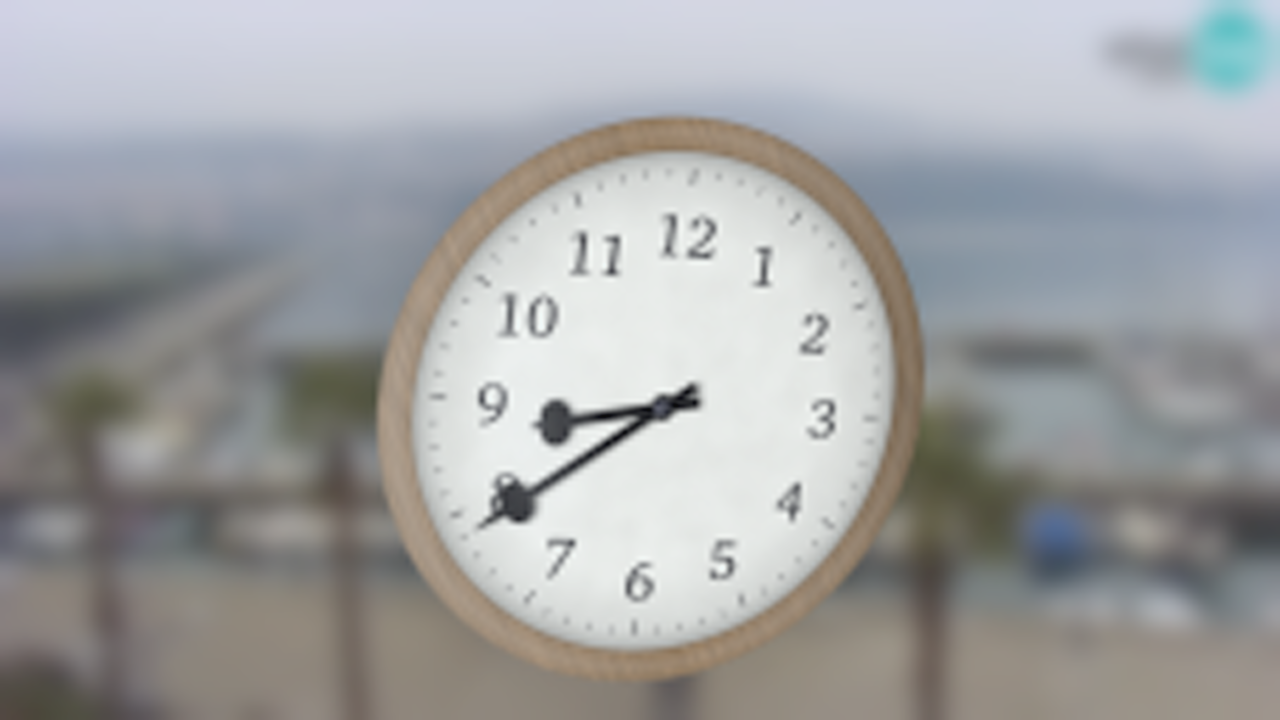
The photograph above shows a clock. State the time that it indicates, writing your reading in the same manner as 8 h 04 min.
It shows 8 h 39 min
